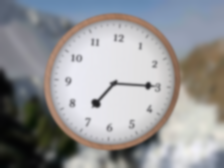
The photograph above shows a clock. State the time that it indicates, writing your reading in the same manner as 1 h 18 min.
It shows 7 h 15 min
